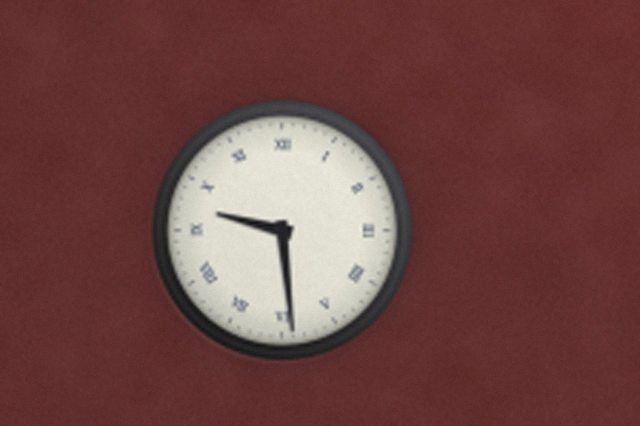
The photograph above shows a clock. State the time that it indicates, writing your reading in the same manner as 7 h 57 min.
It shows 9 h 29 min
